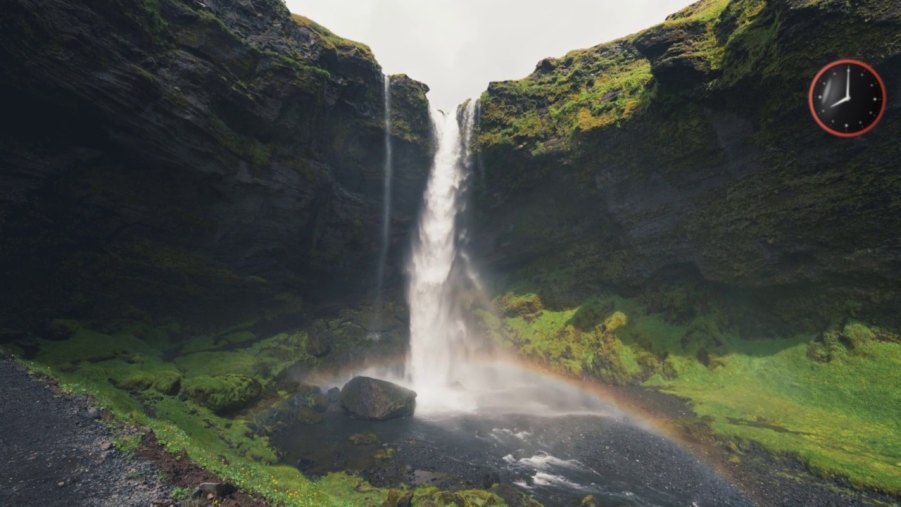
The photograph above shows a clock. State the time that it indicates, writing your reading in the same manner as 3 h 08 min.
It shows 8 h 00 min
